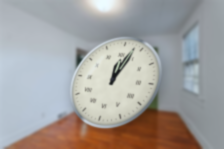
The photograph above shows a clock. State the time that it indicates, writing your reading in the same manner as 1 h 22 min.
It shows 12 h 03 min
